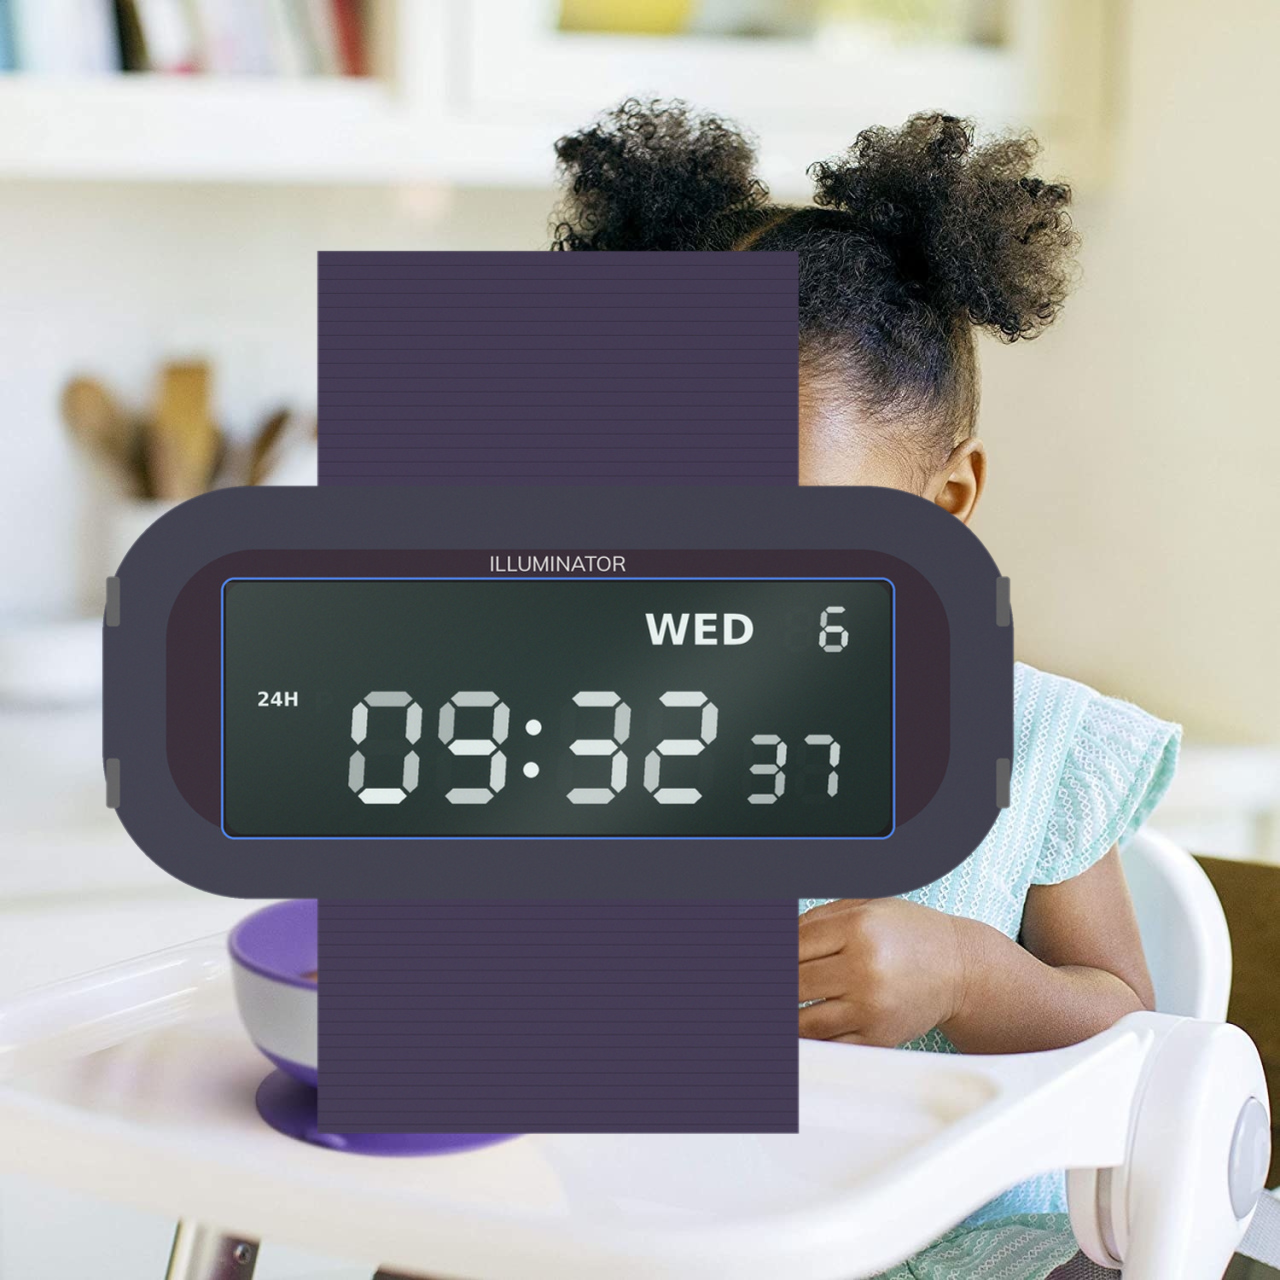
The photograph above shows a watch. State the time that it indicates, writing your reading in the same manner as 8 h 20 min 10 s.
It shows 9 h 32 min 37 s
